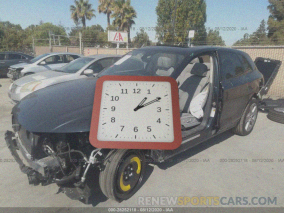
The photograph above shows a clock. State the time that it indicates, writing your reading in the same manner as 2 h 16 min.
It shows 1 h 10 min
